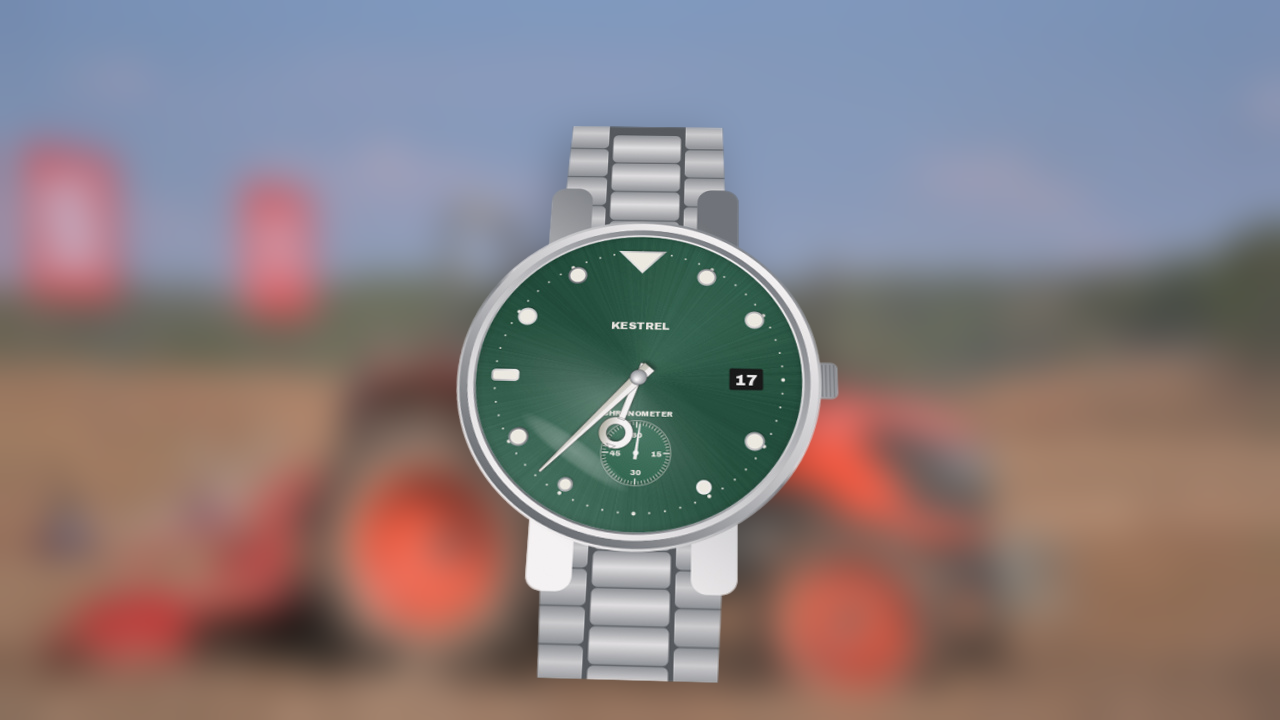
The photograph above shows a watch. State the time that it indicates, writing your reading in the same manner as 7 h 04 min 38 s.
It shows 6 h 37 min 01 s
